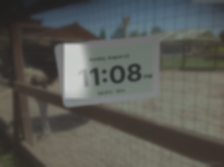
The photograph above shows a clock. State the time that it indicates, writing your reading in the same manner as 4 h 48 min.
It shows 11 h 08 min
